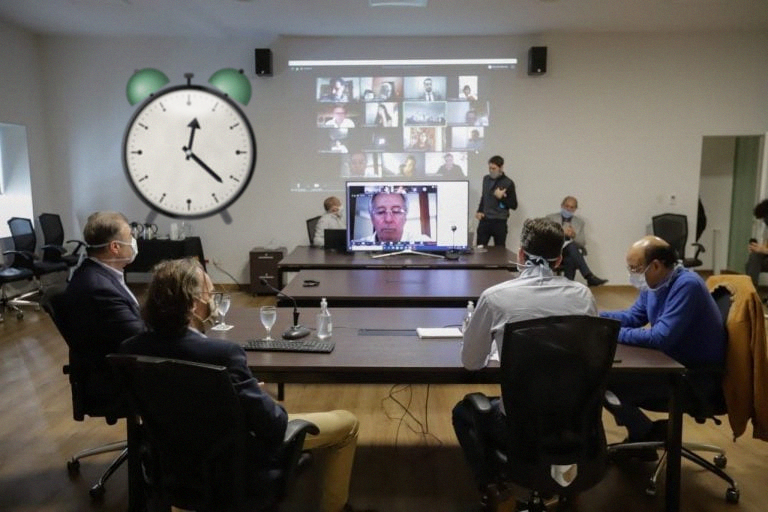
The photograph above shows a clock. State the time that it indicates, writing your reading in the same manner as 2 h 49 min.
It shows 12 h 22 min
